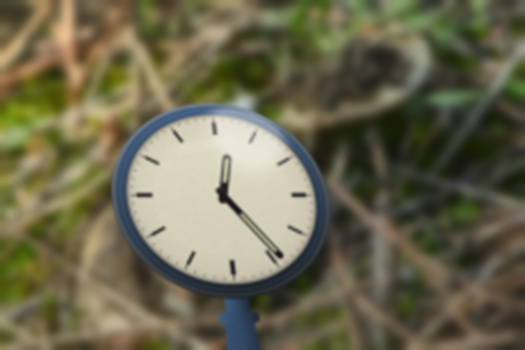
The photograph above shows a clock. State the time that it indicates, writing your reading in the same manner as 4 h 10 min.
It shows 12 h 24 min
